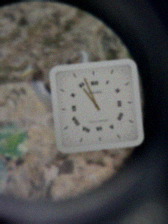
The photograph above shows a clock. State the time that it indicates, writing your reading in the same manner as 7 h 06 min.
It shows 10 h 57 min
